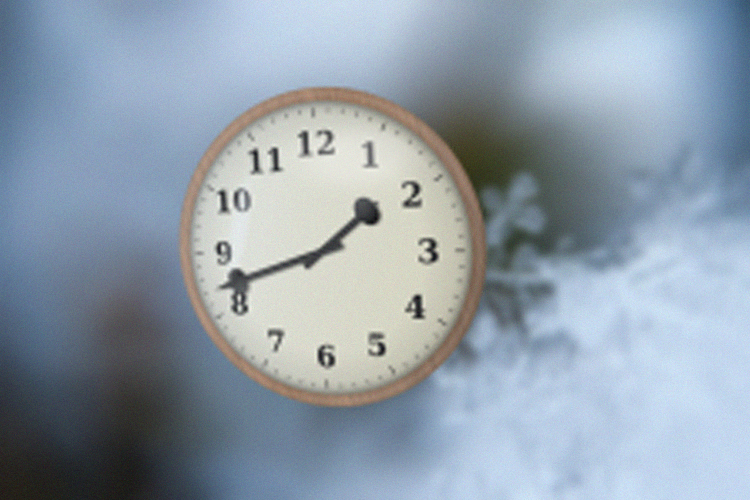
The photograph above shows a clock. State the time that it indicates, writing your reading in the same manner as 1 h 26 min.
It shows 1 h 42 min
